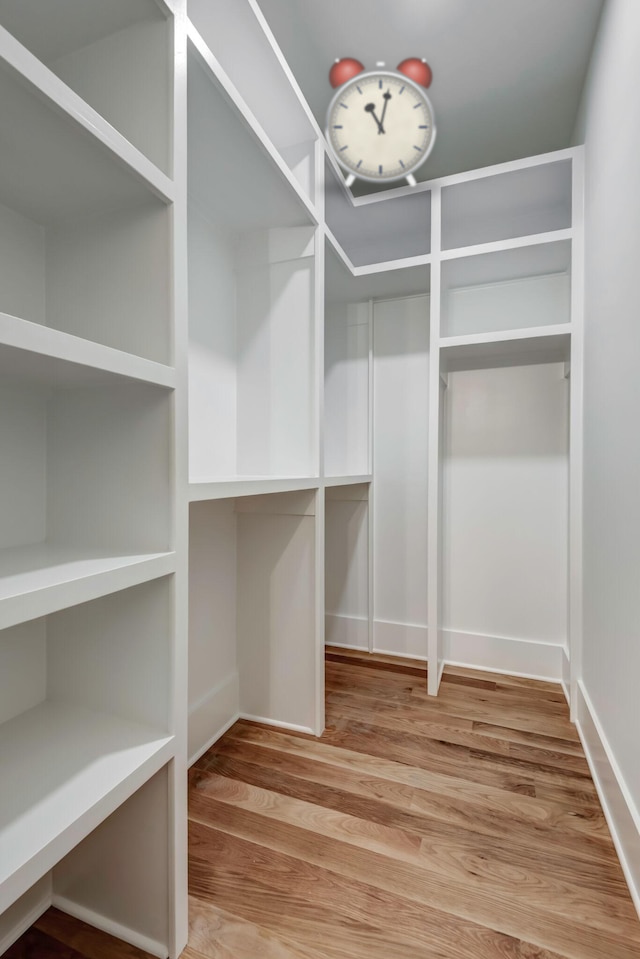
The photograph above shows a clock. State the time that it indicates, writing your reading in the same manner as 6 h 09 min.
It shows 11 h 02 min
